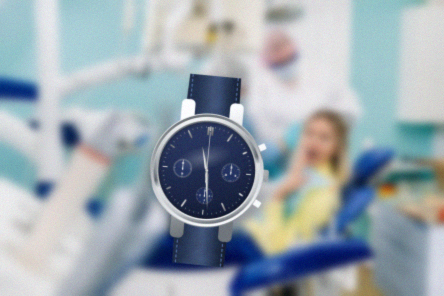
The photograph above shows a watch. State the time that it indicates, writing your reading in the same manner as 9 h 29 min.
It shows 11 h 29 min
